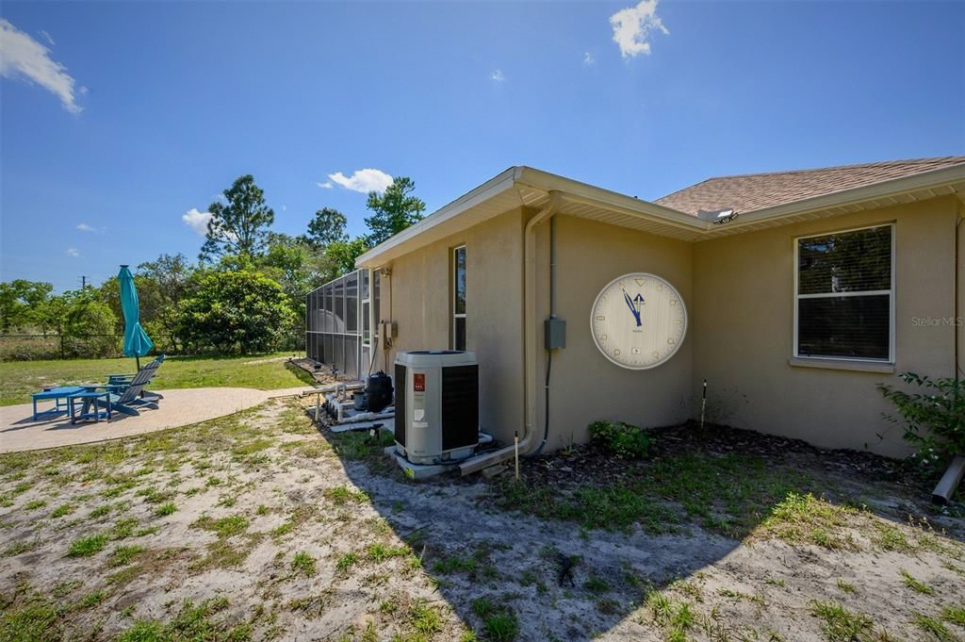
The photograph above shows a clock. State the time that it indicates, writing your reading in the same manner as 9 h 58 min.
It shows 11 h 55 min
